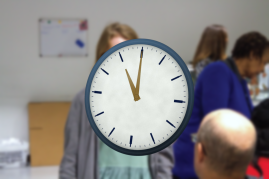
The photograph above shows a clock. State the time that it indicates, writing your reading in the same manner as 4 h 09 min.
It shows 11 h 00 min
